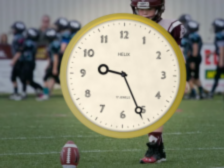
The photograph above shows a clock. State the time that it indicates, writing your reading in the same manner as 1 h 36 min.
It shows 9 h 26 min
